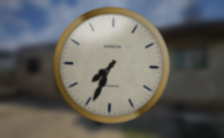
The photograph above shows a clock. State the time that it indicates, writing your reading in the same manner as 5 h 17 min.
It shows 7 h 34 min
